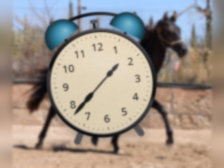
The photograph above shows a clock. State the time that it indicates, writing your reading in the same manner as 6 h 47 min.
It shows 1 h 38 min
